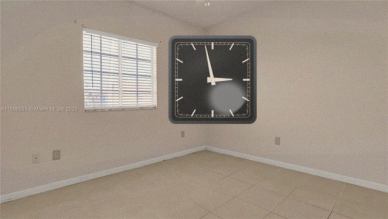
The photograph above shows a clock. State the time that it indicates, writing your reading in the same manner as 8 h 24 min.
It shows 2 h 58 min
